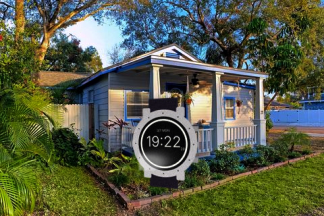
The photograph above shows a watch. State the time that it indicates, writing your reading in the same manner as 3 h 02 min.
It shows 19 h 22 min
